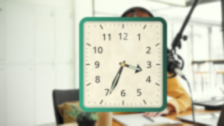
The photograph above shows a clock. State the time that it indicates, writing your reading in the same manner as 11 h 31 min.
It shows 3 h 34 min
